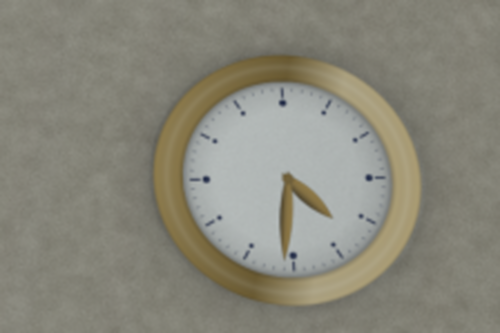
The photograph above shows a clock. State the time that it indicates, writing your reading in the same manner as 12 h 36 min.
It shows 4 h 31 min
